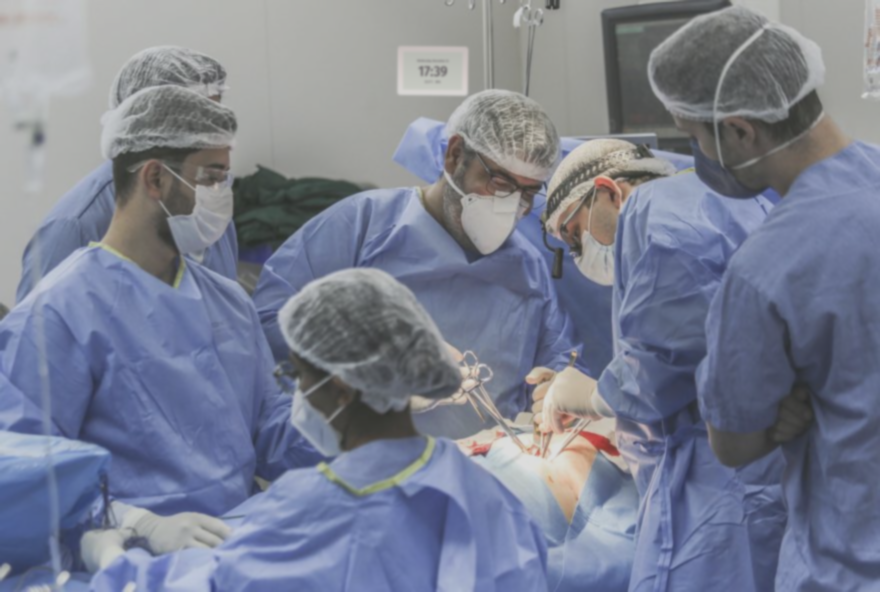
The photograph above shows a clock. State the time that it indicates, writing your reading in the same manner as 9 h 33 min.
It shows 17 h 39 min
